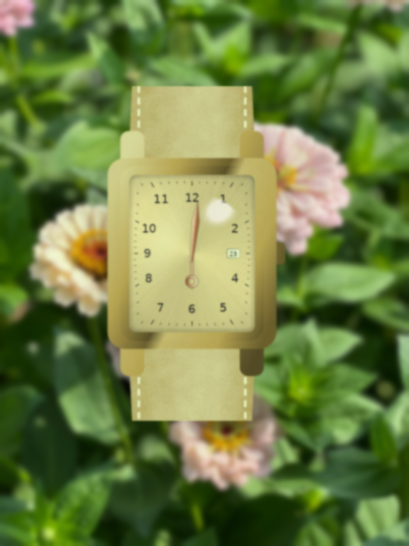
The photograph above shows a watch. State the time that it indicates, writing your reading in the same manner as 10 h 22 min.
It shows 6 h 01 min
